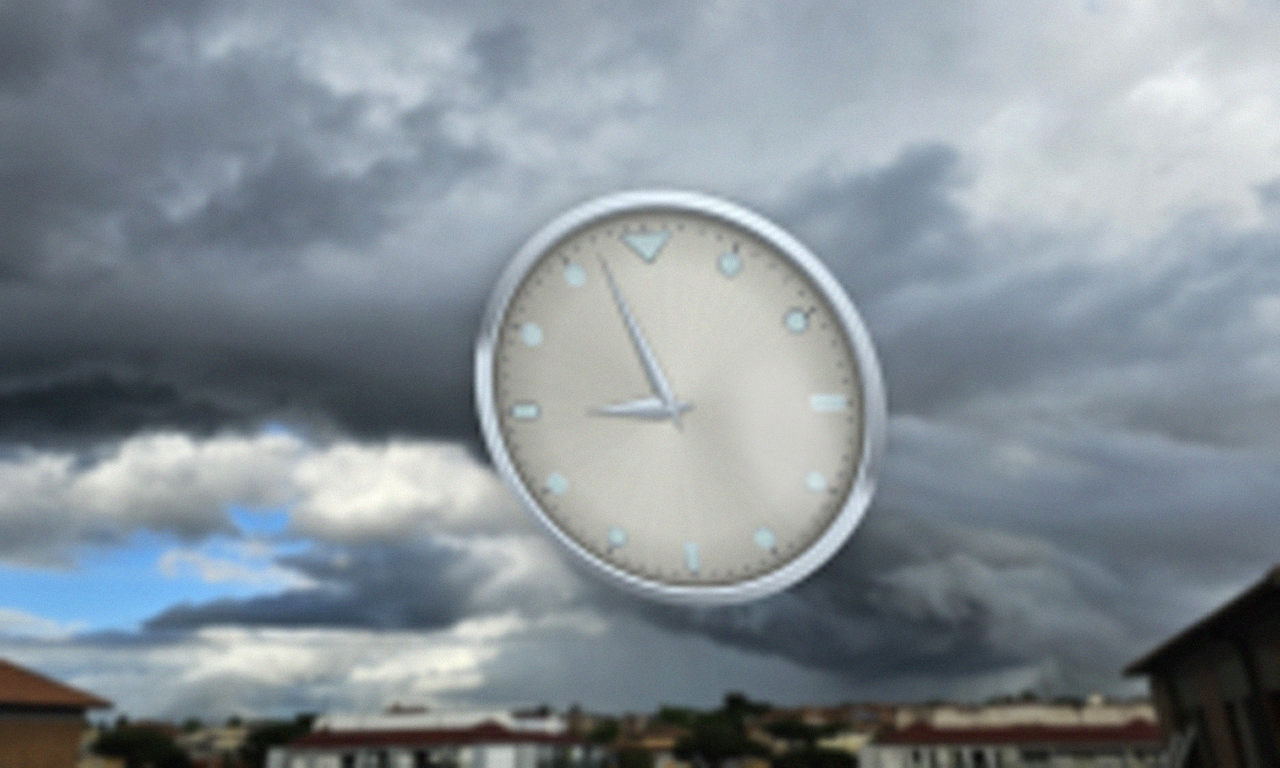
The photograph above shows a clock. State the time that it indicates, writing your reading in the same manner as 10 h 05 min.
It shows 8 h 57 min
